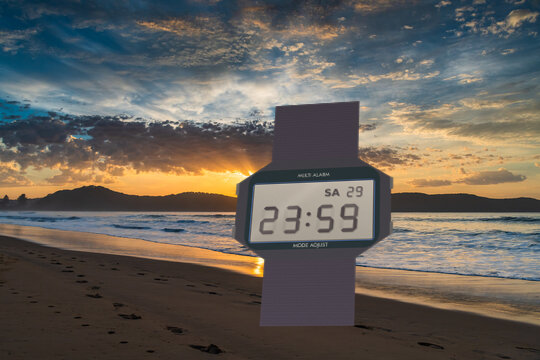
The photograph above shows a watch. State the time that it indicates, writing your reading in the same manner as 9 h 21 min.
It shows 23 h 59 min
